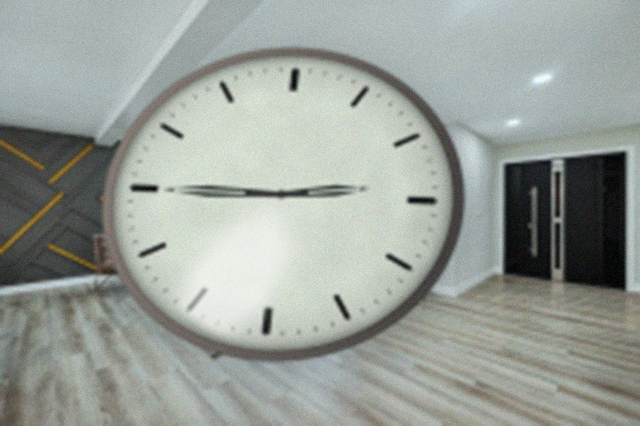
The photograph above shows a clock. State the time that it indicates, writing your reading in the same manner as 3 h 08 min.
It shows 2 h 45 min
